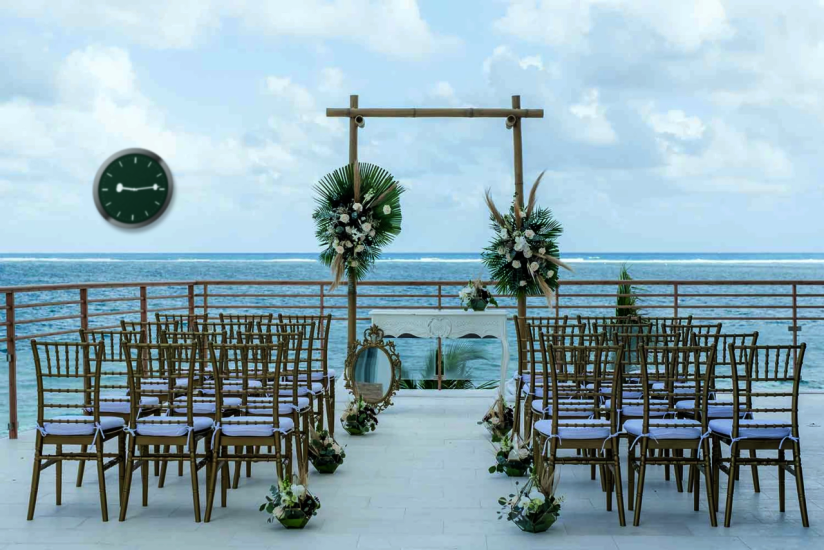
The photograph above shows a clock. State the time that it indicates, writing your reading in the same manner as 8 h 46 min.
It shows 9 h 14 min
